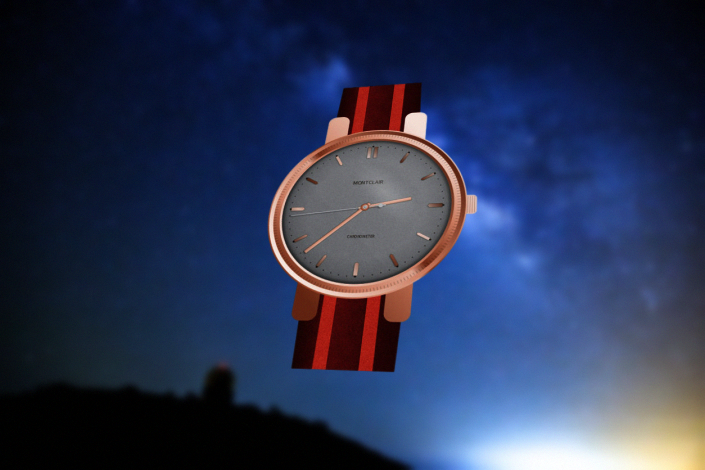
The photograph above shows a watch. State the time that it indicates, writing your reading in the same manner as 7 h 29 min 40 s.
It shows 2 h 37 min 44 s
